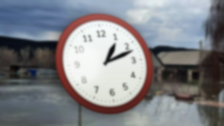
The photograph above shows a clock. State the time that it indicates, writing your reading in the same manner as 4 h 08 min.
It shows 1 h 12 min
